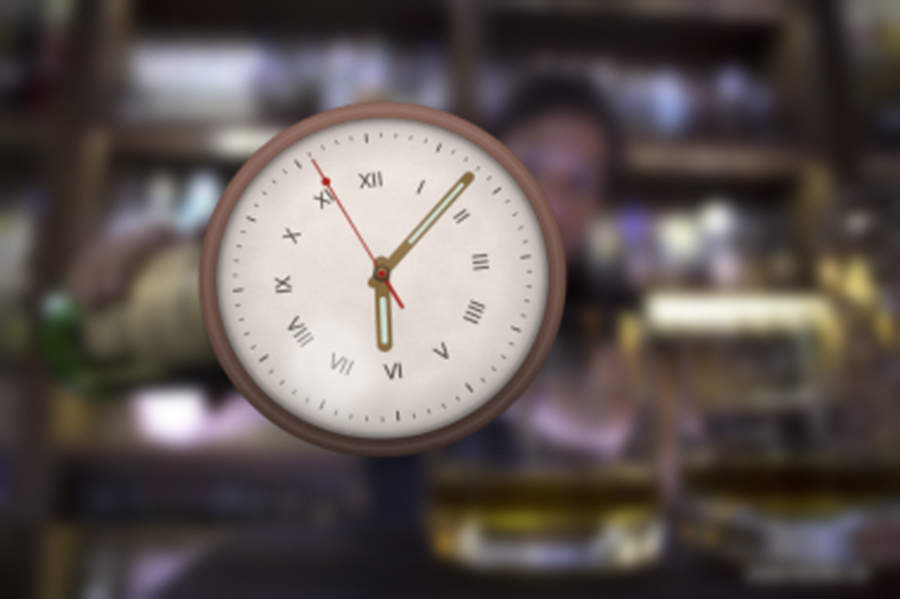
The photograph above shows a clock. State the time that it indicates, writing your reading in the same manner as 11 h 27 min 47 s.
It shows 6 h 07 min 56 s
